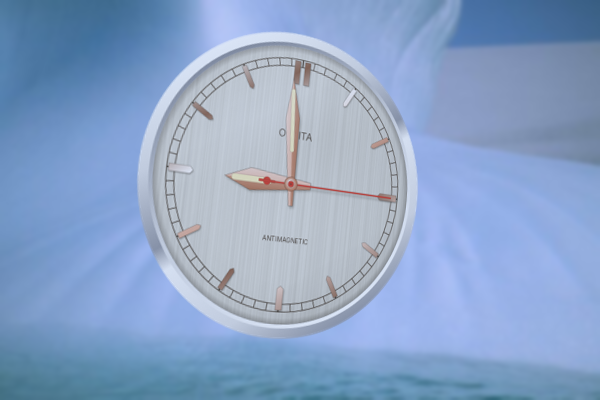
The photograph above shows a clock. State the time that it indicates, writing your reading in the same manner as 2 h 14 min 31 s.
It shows 8 h 59 min 15 s
